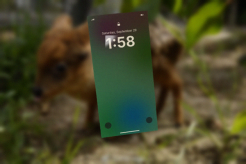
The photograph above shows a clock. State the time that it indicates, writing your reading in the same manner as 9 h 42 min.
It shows 1 h 58 min
